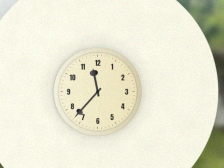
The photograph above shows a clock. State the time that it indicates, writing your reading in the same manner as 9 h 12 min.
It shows 11 h 37 min
